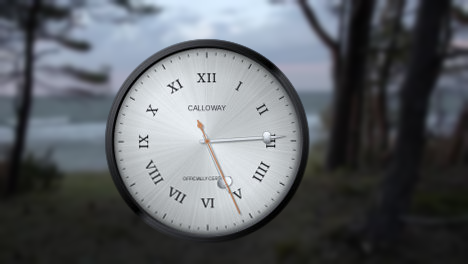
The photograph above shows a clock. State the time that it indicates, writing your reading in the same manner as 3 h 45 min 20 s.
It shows 5 h 14 min 26 s
